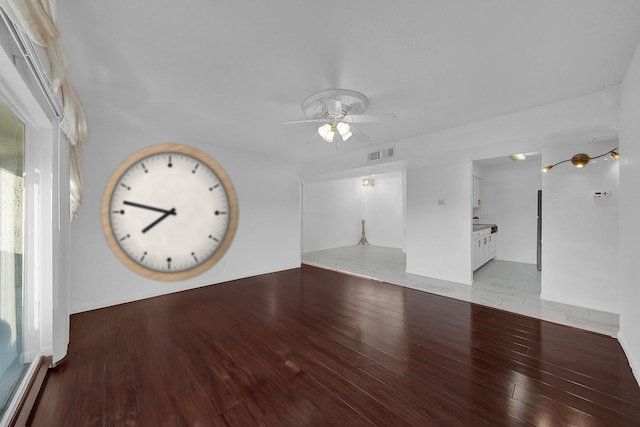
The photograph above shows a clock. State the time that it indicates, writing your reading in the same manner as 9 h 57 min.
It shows 7 h 47 min
